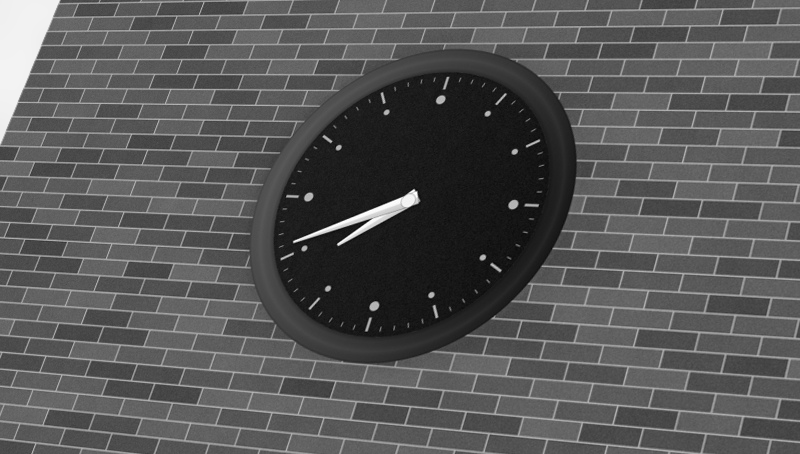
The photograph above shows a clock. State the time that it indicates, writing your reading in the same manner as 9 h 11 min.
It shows 7 h 41 min
